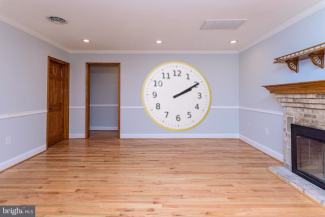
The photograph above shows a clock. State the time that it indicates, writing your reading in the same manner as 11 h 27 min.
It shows 2 h 10 min
